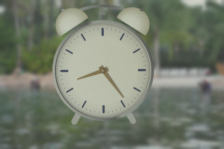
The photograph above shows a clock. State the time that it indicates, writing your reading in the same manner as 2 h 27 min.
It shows 8 h 24 min
